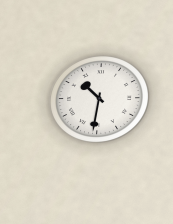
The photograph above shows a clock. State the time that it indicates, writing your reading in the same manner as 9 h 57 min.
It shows 10 h 31 min
